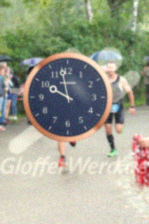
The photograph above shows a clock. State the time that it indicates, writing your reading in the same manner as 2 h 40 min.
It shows 9 h 58 min
